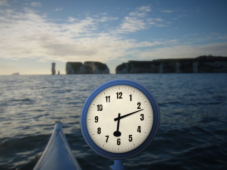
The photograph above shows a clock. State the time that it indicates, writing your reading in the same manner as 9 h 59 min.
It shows 6 h 12 min
